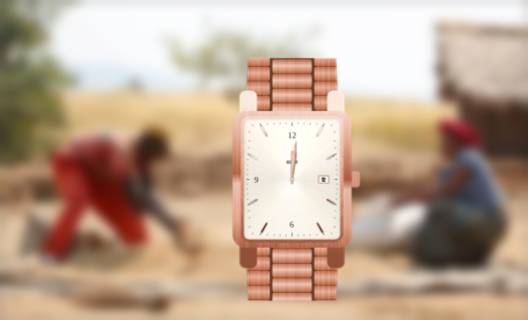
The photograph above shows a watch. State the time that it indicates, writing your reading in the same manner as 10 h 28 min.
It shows 12 h 01 min
